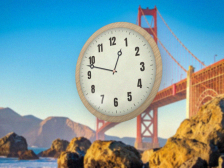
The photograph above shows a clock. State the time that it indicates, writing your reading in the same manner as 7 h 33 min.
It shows 12 h 48 min
